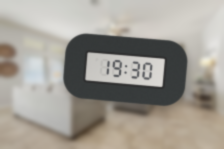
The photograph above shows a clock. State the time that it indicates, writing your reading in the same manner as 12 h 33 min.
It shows 19 h 30 min
